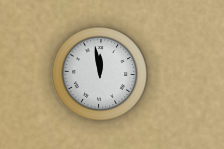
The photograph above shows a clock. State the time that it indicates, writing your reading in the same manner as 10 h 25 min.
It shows 11 h 58 min
